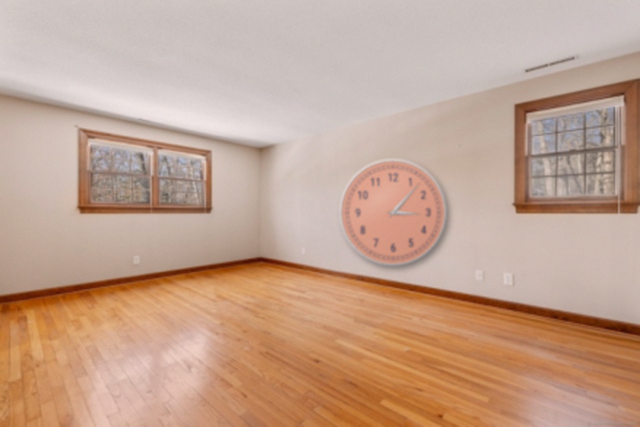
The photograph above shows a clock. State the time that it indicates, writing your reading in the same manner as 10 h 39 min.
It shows 3 h 07 min
